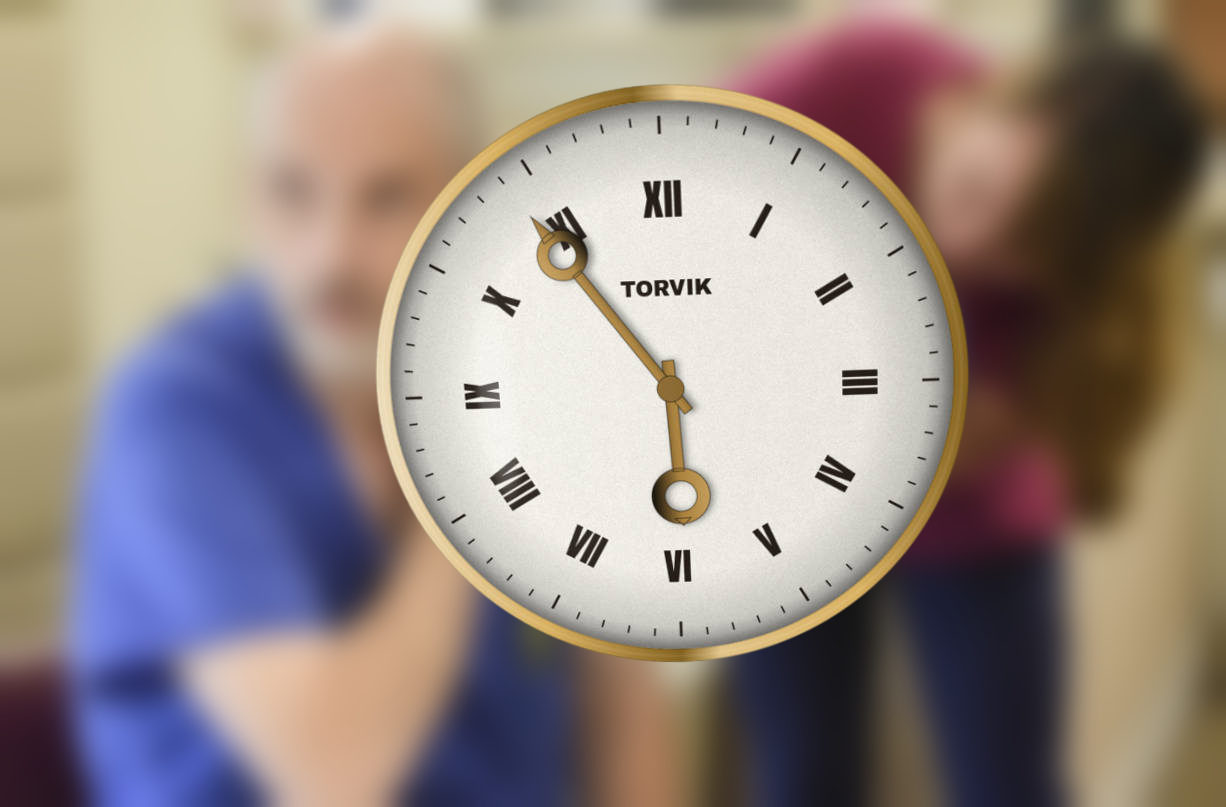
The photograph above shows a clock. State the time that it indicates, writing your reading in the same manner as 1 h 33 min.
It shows 5 h 54 min
